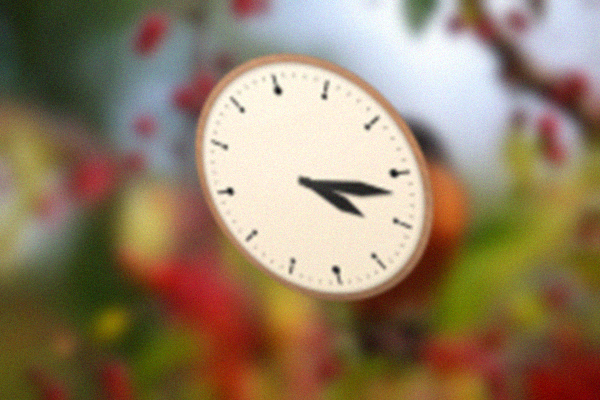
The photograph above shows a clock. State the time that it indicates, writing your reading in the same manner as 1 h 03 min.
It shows 4 h 17 min
